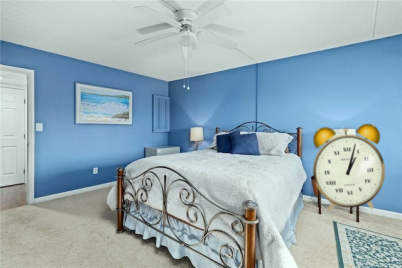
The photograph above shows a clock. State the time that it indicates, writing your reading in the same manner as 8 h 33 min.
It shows 1 h 03 min
